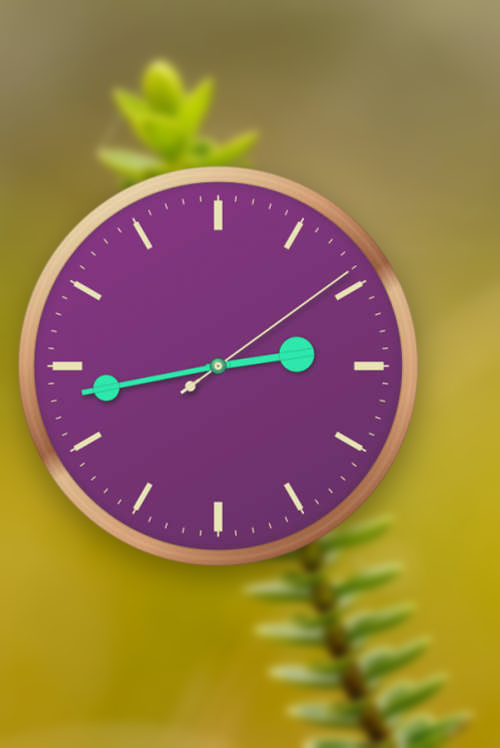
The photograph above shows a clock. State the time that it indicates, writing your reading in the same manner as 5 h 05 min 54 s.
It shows 2 h 43 min 09 s
